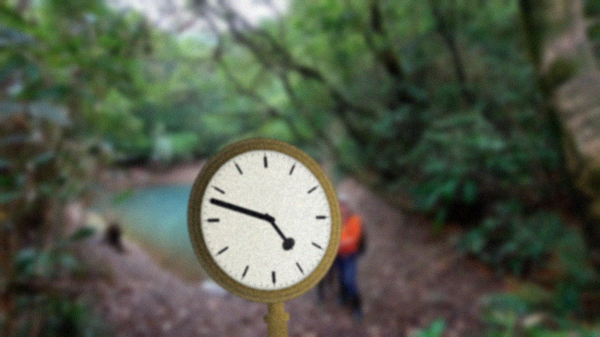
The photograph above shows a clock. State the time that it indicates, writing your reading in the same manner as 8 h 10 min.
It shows 4 h 48 min
